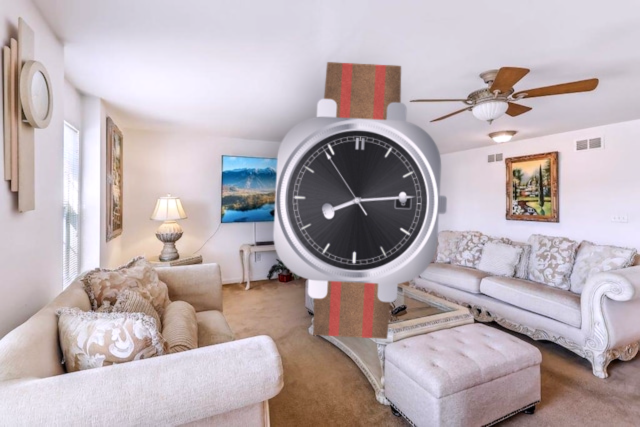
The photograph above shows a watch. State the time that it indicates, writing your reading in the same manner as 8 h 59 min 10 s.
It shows 8 h 13 min 54 s
